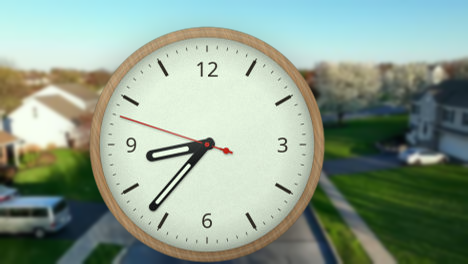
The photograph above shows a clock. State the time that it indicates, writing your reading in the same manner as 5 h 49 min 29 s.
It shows 8 h 36 min 48 s
